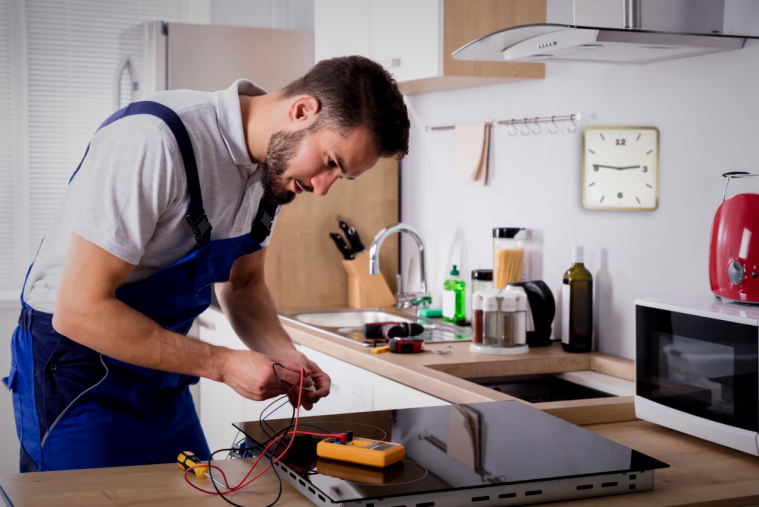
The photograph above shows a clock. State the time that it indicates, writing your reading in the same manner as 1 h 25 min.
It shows 2 h 46 min
